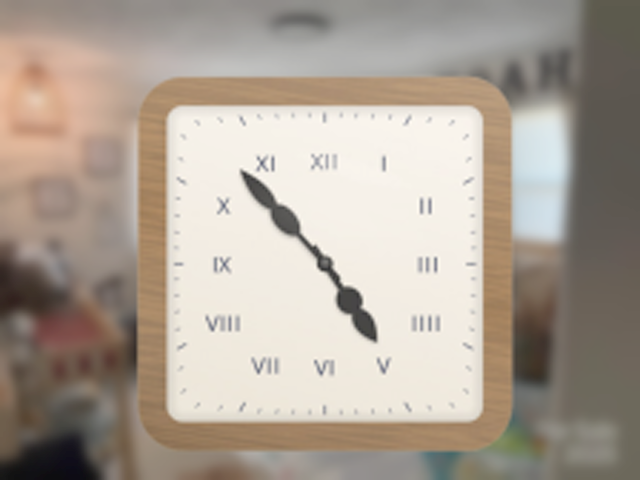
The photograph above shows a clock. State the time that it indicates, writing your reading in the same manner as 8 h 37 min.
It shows 4 h 53 min
